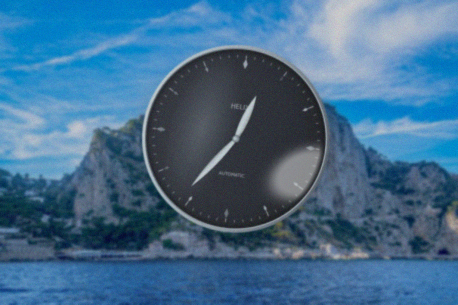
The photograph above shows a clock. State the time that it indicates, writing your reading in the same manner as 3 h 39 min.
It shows 12 h 36 min
